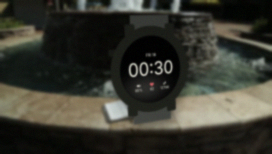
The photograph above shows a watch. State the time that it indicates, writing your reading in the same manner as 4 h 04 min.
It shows 0 h 30 min
